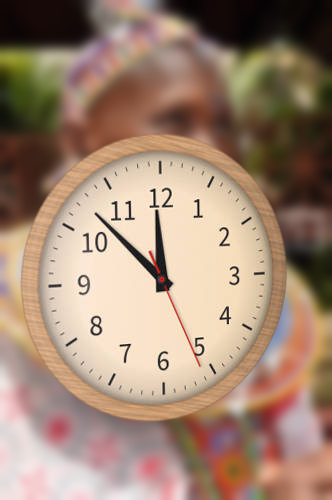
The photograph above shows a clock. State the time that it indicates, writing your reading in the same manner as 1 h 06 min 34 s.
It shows 11 h 52 min 26 s
